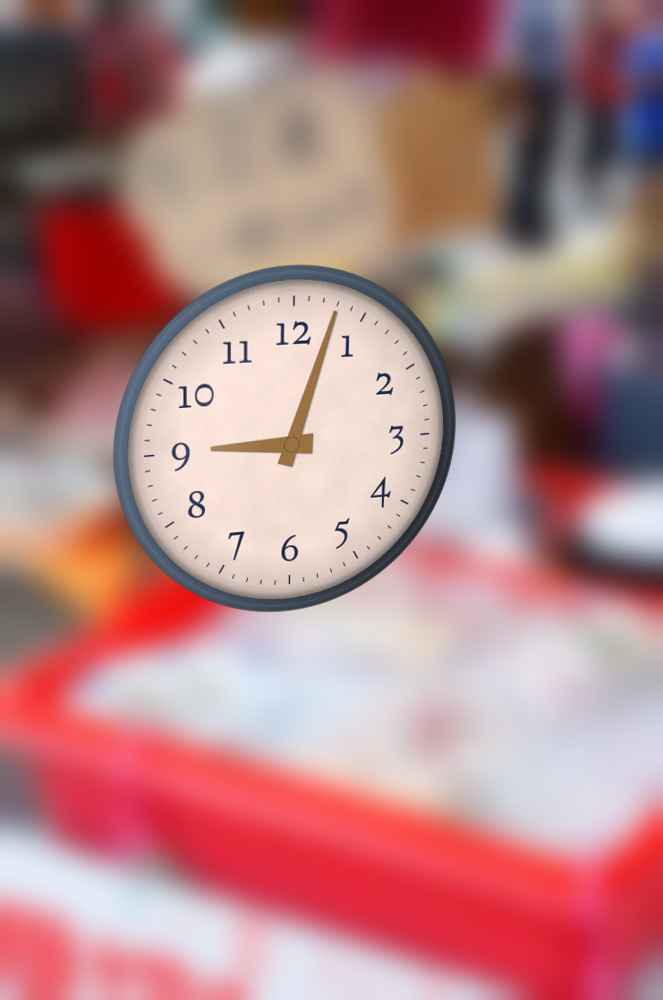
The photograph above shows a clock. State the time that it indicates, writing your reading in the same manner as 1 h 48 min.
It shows 9 h 03 min
